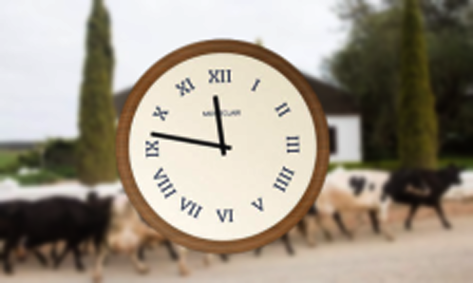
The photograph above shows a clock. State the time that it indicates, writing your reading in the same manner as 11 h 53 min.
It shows 11 h 47 min
